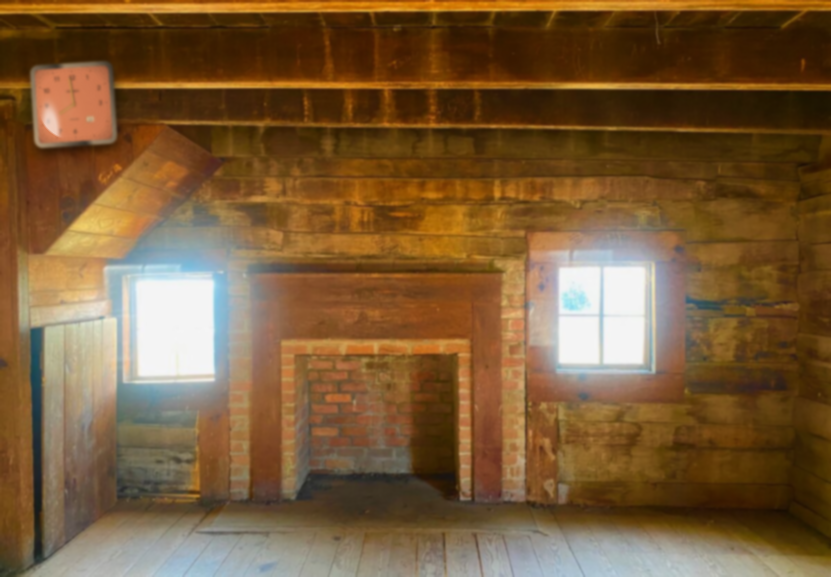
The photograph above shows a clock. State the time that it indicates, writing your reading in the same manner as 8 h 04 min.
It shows 7 h 59 min
